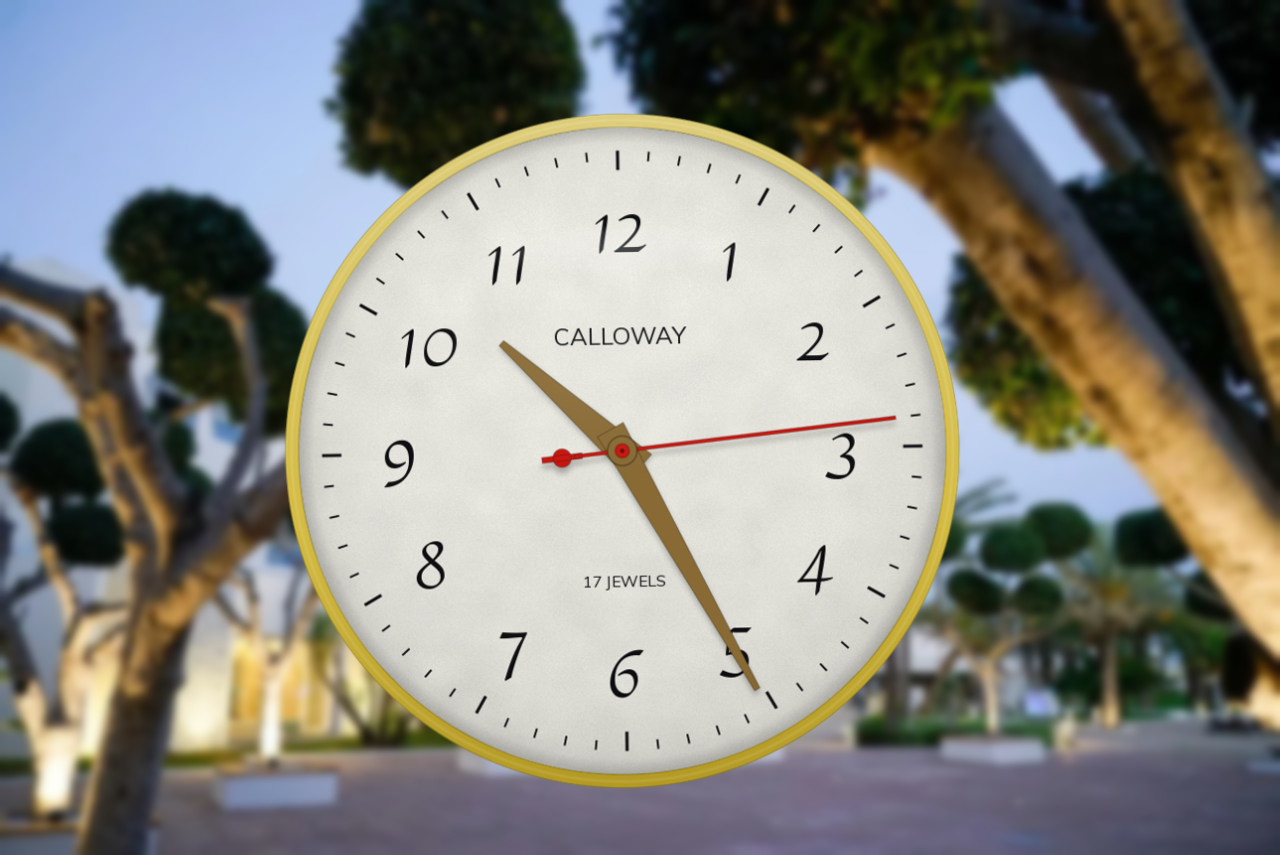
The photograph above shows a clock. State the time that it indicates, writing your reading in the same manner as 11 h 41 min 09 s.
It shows 10 h 25 min 14 s
